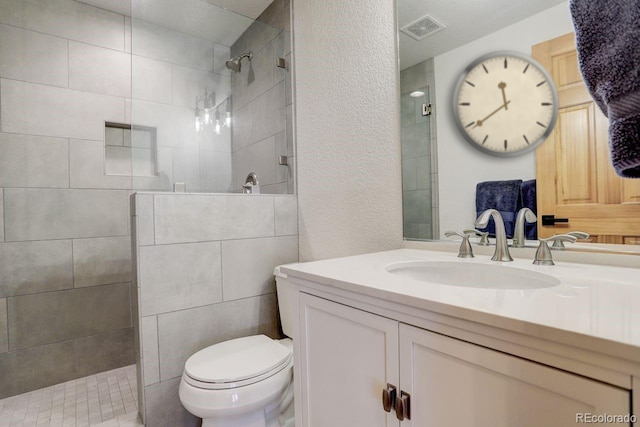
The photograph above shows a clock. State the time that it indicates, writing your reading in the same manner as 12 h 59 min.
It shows 11 h 39 min
